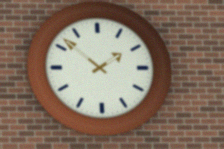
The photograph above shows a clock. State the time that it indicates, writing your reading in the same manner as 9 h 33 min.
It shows 1 h 52 min
